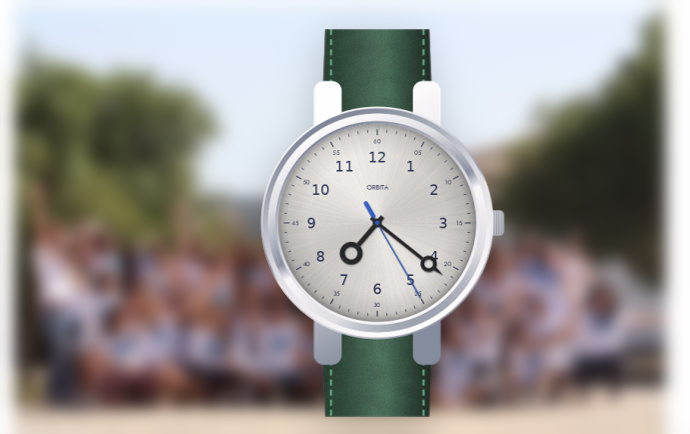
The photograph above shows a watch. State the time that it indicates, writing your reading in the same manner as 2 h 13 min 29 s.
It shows 7 h 21 min 25 s
